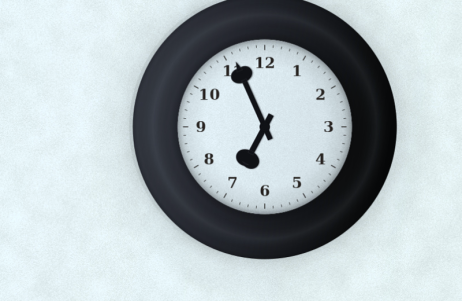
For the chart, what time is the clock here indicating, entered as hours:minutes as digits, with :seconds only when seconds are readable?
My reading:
6:56
